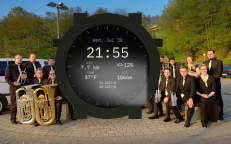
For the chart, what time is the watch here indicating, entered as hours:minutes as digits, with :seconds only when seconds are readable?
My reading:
21:55
